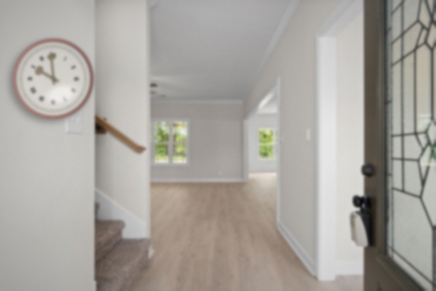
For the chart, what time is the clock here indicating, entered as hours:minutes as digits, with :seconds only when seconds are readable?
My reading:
9:59
